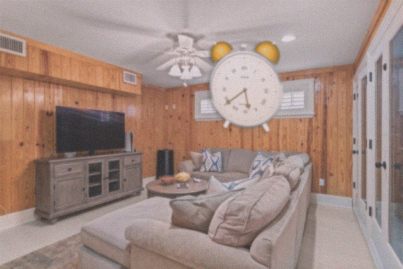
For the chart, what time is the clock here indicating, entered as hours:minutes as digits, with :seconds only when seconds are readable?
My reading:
5:39
